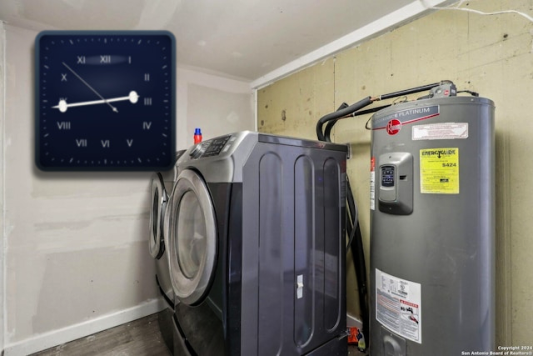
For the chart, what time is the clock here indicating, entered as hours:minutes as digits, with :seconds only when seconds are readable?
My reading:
2:43:52
